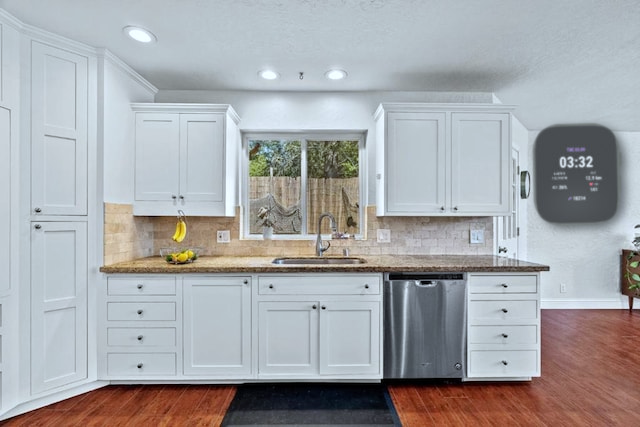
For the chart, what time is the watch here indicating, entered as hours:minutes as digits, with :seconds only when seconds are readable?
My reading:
3:32
